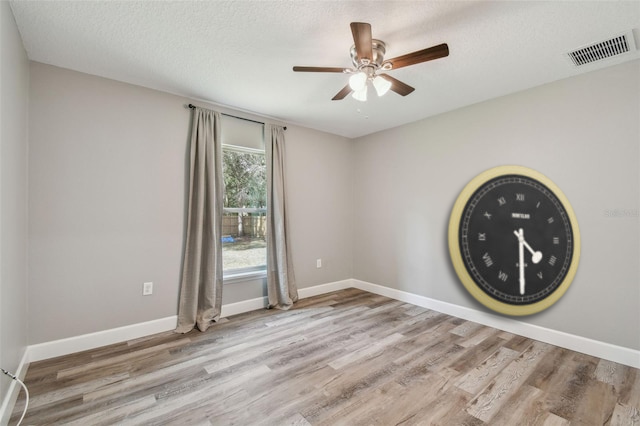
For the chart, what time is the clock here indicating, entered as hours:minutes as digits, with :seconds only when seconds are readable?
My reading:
4:30
